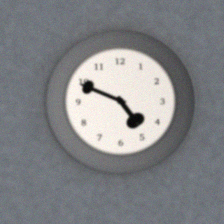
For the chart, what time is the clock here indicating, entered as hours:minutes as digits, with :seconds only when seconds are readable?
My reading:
4:49
